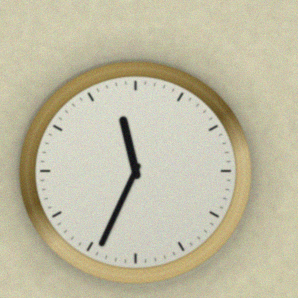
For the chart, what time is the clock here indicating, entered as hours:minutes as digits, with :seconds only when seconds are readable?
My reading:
11:34
